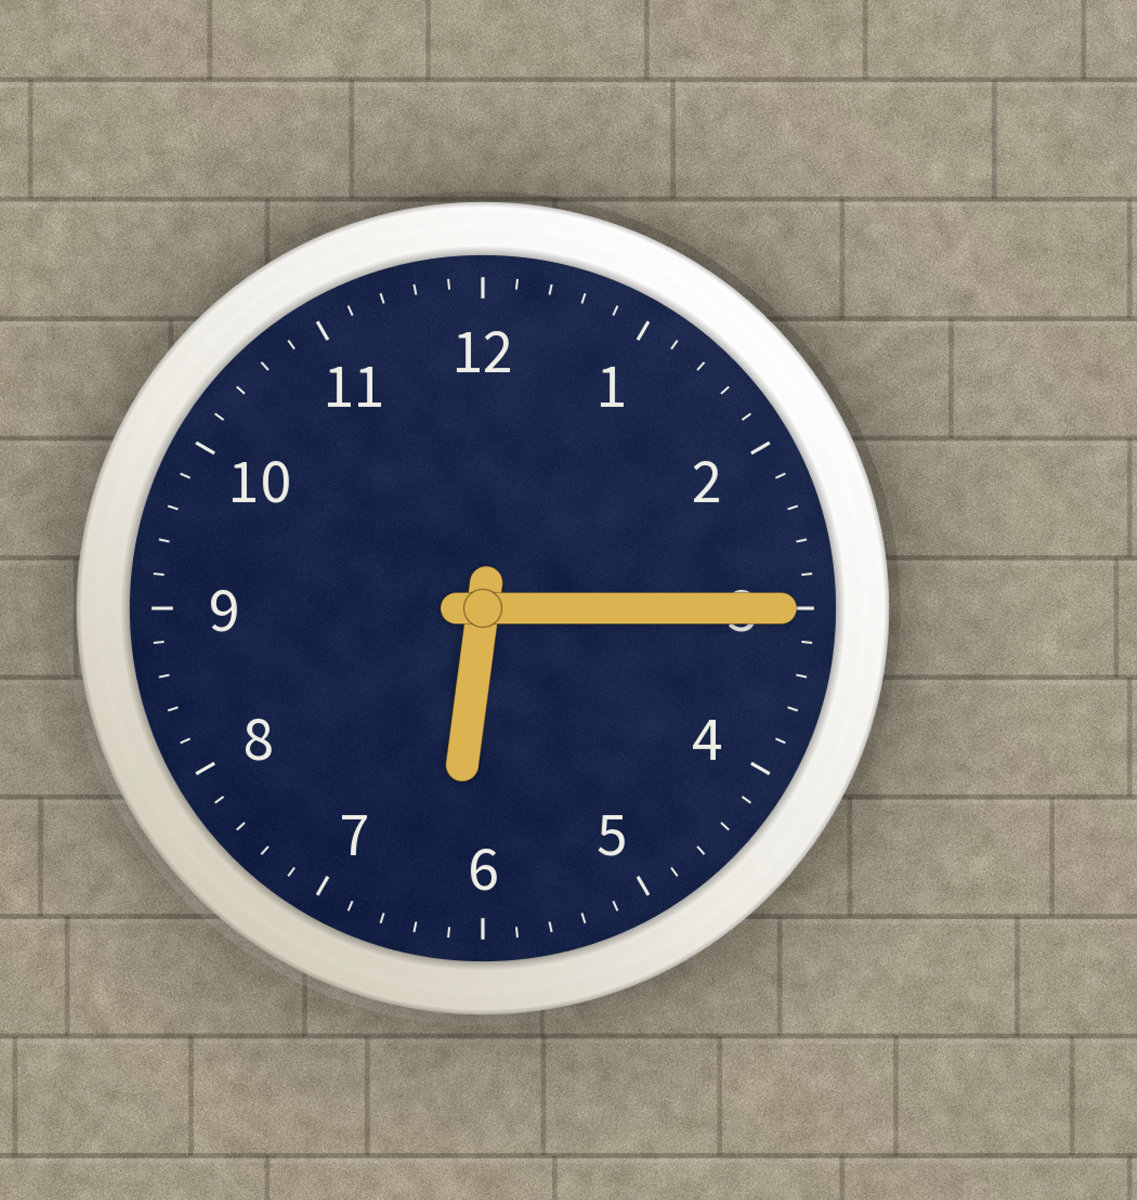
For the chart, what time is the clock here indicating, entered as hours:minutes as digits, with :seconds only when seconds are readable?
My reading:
6:15
